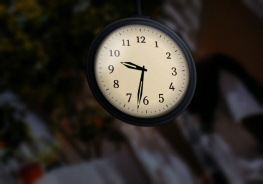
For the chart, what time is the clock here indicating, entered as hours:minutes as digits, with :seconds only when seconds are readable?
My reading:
9:32
